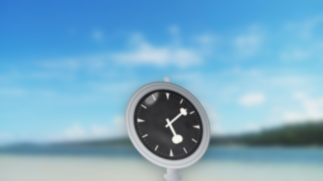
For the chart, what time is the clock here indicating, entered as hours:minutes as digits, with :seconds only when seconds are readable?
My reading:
5:08
